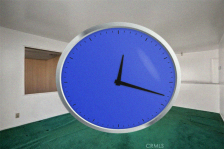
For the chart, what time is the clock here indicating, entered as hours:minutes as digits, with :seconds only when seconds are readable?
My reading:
12:18
